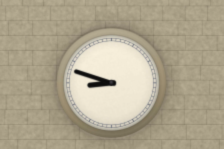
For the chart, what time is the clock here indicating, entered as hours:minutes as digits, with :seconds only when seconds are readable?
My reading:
8:48
